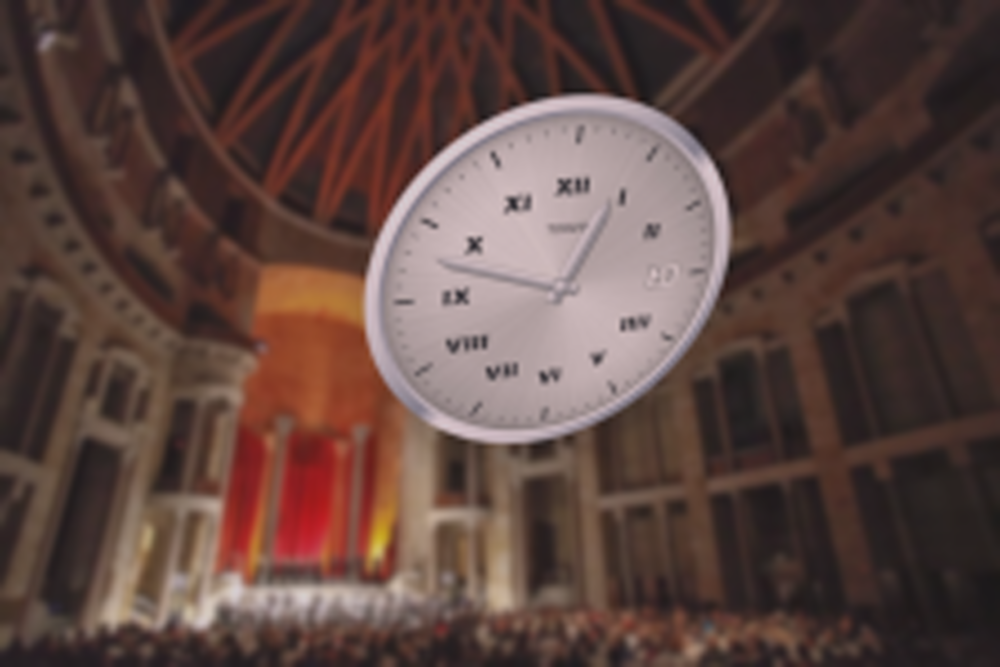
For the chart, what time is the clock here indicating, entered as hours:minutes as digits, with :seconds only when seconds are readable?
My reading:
12:48
